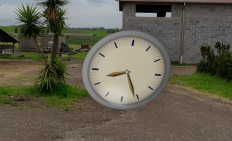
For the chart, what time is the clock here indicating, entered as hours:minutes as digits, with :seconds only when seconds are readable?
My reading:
8:26
